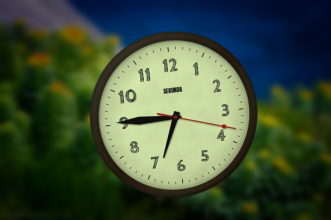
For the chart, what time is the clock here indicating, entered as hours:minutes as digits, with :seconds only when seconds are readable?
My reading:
6:45:18
